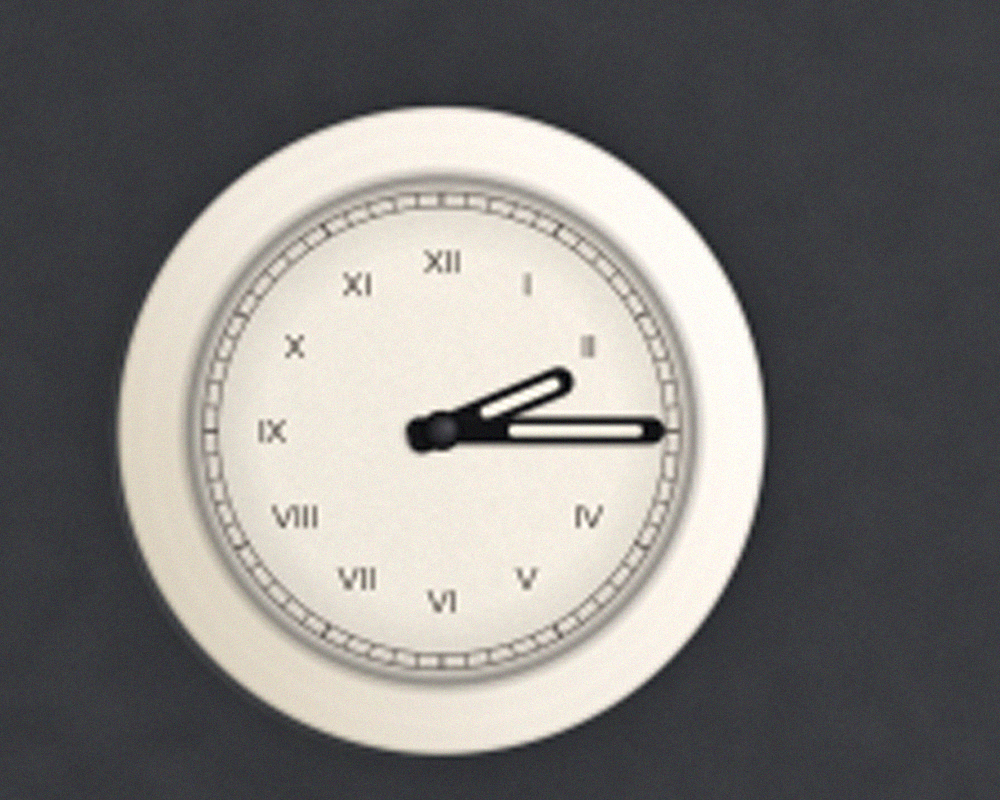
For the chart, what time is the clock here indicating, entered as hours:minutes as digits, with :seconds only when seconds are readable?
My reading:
2:15
